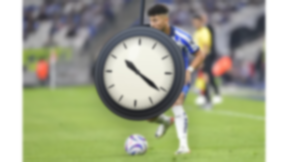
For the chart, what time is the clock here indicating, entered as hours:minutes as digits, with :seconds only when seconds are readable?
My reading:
10:21
